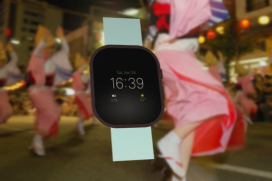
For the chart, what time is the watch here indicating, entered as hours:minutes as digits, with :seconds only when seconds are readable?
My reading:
16:39
